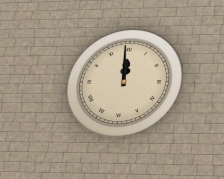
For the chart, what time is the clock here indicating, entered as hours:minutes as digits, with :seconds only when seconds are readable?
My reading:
11:59
